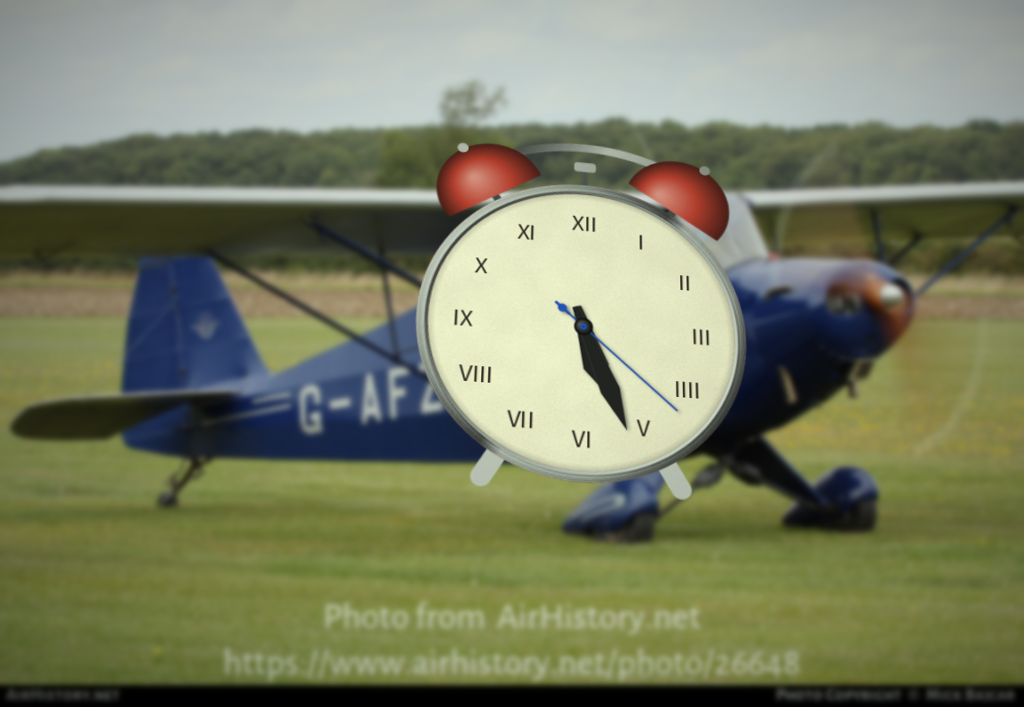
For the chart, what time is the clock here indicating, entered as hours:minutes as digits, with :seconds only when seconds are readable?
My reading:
5:26:22
